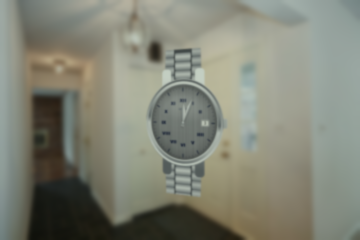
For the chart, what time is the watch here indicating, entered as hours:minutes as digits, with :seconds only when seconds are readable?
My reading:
12:04
